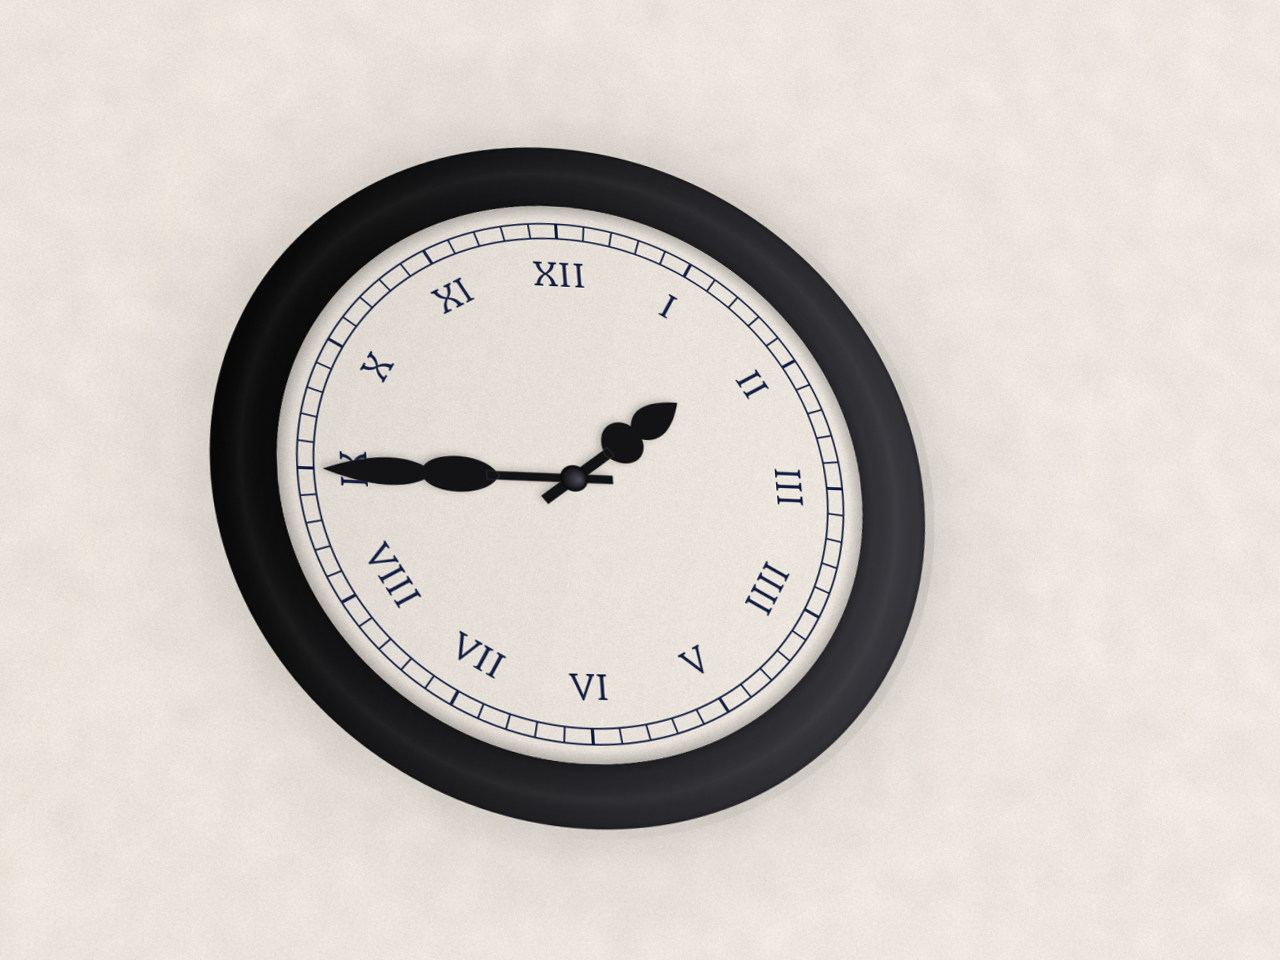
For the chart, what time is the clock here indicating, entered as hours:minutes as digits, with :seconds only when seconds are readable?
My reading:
1:45
